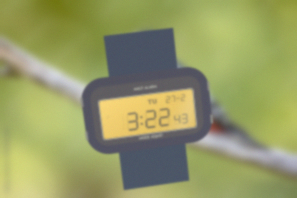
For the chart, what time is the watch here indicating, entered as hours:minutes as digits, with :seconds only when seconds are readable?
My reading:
3:22
